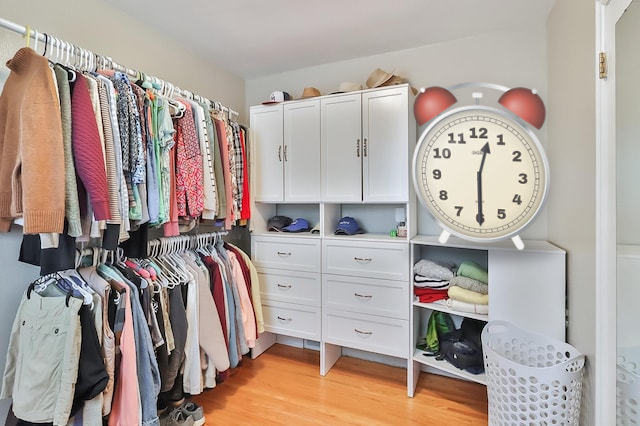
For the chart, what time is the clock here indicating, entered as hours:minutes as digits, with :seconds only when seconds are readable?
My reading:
12:30
